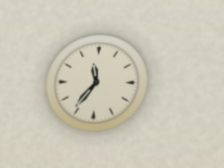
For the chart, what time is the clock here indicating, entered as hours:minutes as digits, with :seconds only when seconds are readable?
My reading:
11:36
